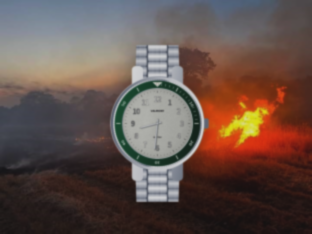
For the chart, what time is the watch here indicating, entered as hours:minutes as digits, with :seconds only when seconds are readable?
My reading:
8:31
